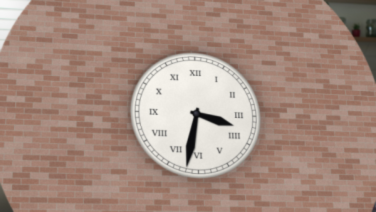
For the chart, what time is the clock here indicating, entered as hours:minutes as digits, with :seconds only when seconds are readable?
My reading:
3:32
